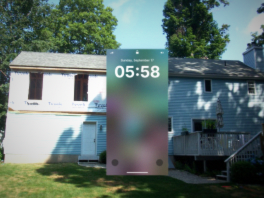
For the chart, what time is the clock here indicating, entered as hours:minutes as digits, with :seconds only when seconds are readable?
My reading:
5:58
